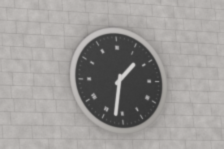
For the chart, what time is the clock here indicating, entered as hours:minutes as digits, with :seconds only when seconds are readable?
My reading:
1:32
